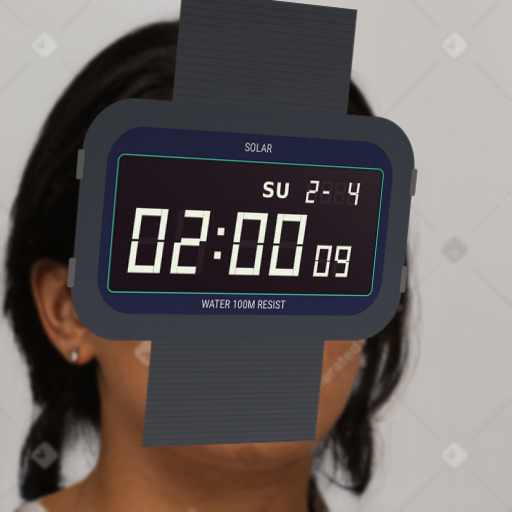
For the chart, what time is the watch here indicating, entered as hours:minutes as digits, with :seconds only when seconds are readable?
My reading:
2:00:09
